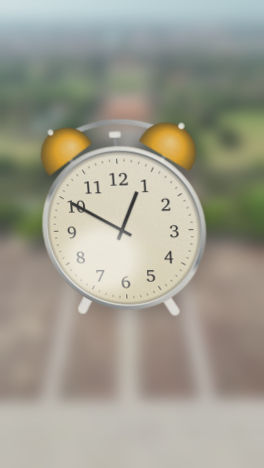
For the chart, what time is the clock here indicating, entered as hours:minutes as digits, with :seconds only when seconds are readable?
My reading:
12:50
